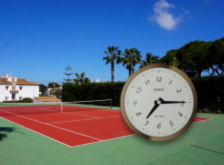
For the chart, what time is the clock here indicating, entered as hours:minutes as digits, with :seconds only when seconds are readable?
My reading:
7:15
